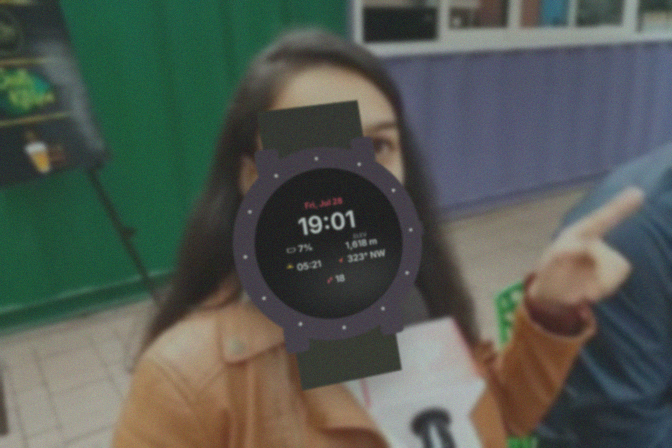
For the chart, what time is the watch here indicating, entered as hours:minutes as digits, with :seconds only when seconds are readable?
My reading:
19:01
